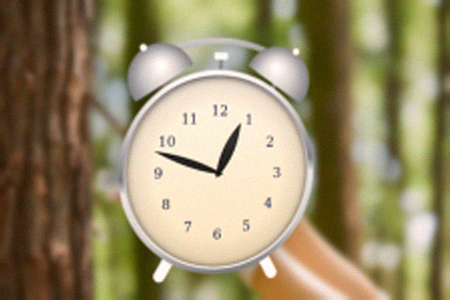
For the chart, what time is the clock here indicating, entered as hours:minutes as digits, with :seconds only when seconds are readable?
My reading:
12:48
